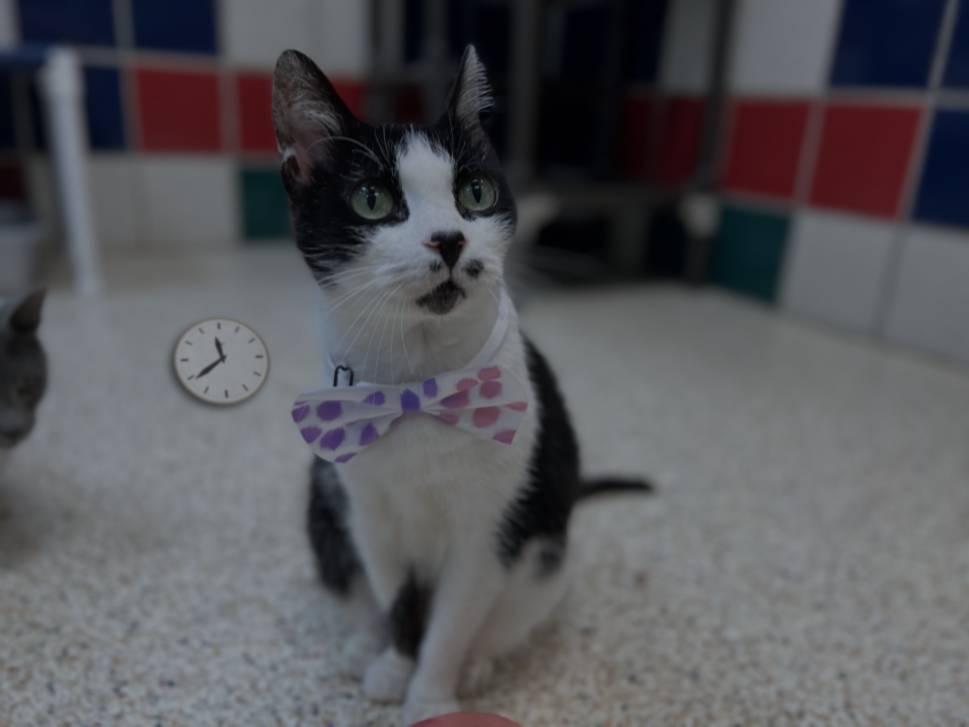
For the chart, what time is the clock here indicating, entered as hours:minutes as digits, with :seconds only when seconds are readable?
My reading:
11:39
